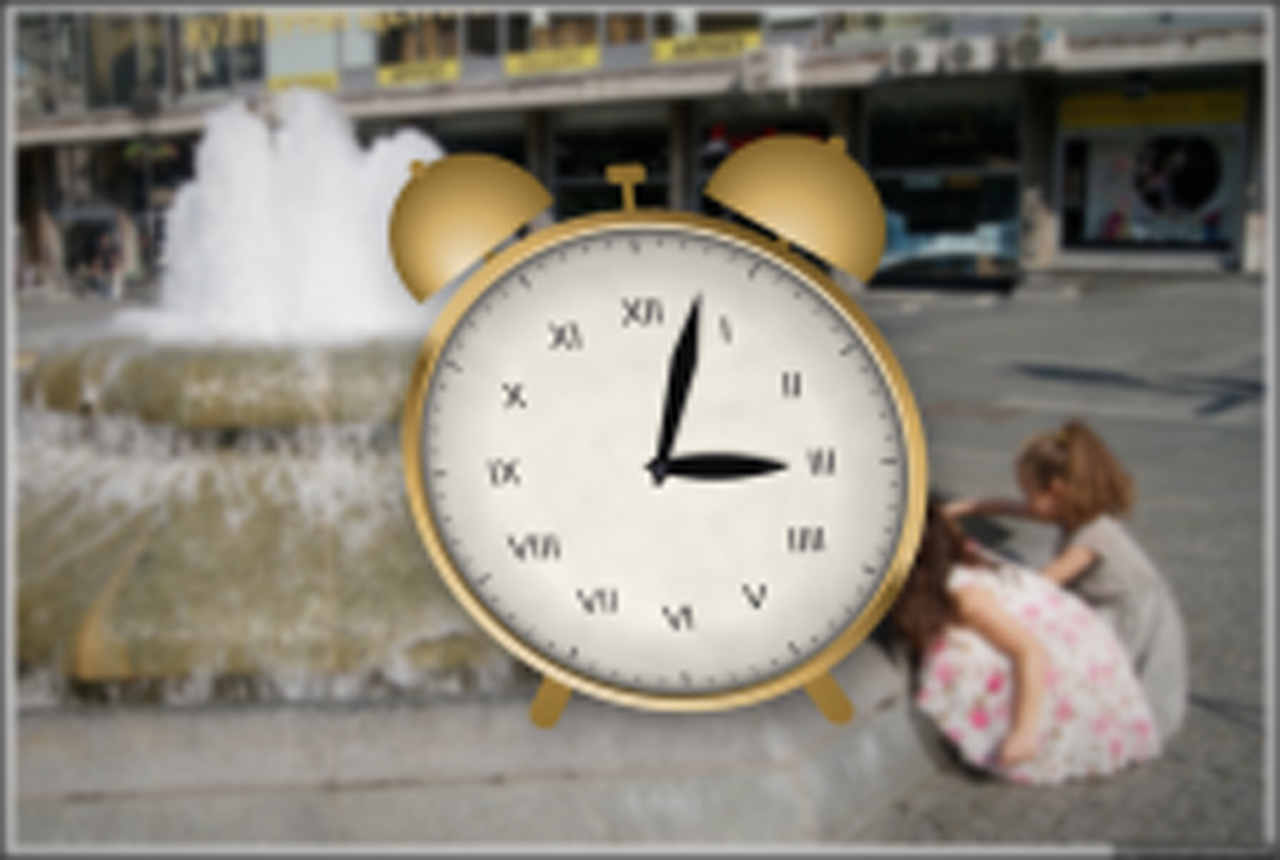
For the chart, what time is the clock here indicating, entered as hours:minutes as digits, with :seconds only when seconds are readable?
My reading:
3:03
